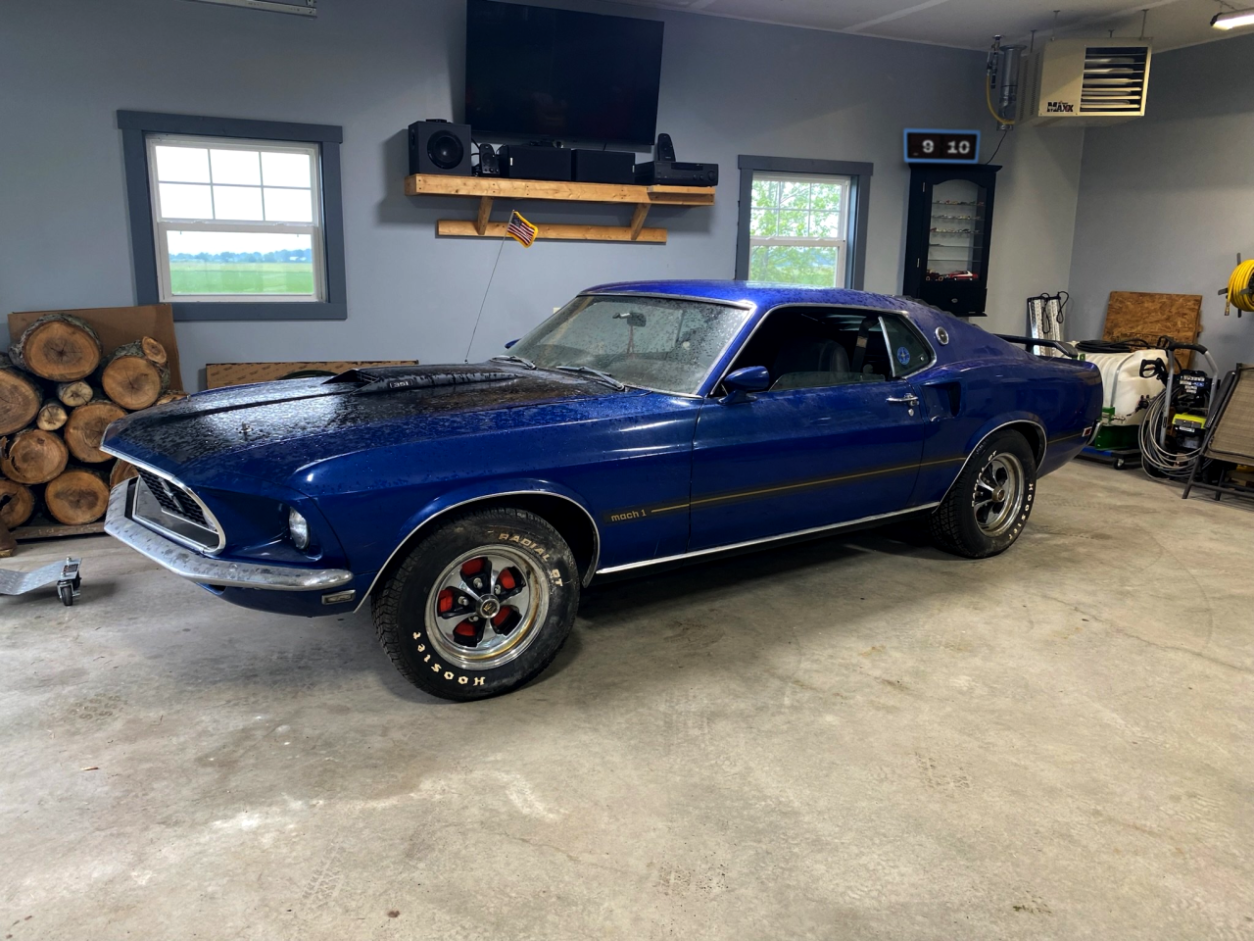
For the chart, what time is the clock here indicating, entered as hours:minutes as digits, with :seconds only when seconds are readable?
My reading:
9:10
